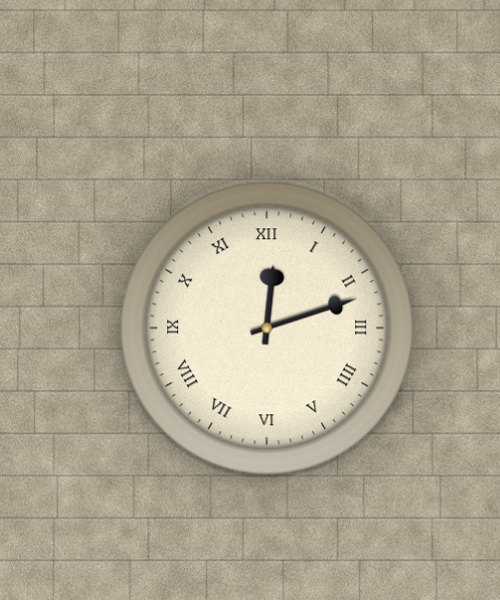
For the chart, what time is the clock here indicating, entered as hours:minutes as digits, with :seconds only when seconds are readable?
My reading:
12:12
